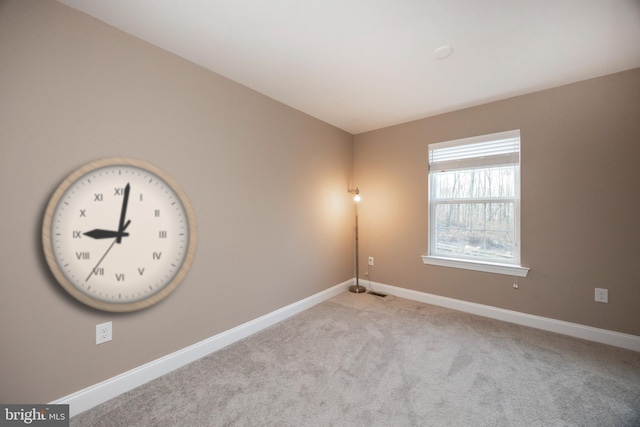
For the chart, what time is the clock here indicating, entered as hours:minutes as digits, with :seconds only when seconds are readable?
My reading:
9:01:36
